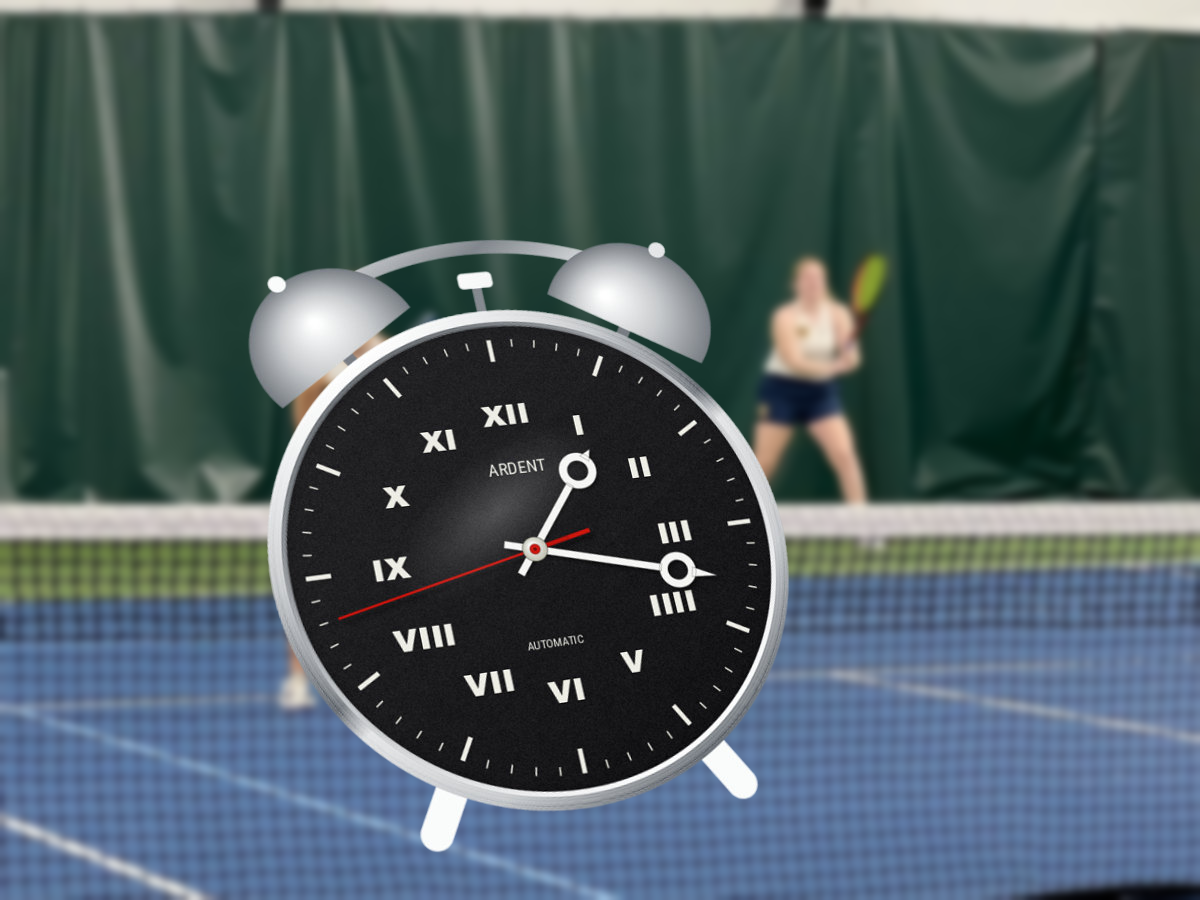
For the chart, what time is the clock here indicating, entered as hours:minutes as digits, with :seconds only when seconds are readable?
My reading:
1:17:43
